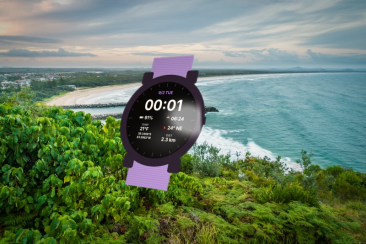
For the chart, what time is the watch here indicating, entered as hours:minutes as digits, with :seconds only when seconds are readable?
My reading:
0:01
